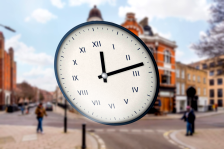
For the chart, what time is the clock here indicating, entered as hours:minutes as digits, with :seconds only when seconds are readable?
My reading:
12:13
